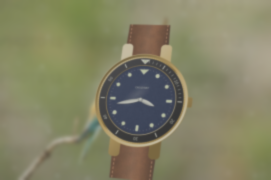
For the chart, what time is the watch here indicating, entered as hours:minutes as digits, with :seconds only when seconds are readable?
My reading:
3:43
